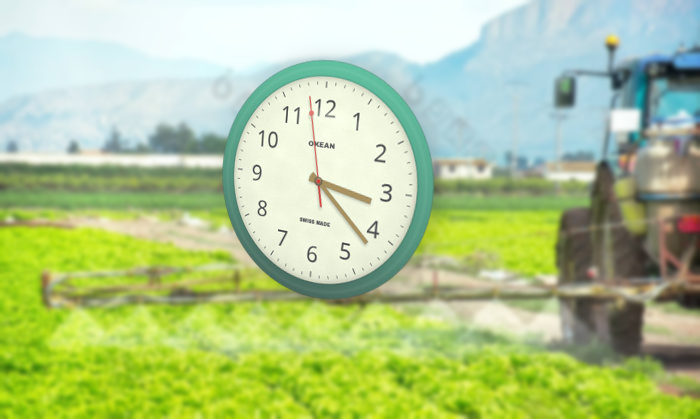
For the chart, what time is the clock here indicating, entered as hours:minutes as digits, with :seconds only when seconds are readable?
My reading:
3:21:58
